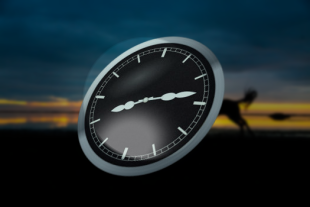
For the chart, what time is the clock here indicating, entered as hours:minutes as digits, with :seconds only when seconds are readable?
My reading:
8:13
